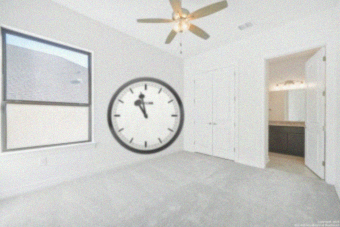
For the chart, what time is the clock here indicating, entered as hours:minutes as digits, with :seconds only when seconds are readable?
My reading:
10:58
